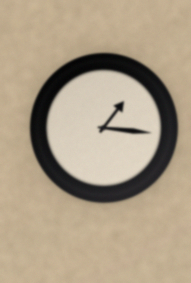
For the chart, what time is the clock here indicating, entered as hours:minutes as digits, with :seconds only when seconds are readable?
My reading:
1:16
